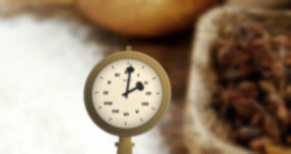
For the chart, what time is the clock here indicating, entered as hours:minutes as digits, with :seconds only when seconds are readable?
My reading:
2:01
